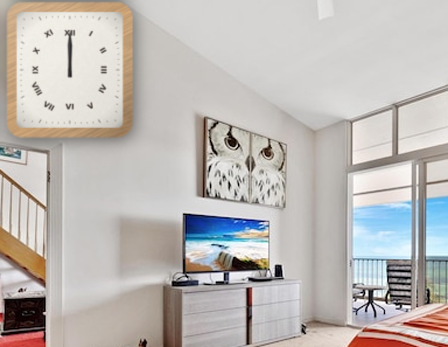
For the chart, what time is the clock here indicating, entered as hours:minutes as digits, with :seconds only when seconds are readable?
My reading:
12:00
